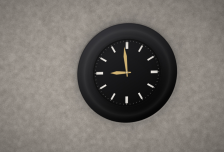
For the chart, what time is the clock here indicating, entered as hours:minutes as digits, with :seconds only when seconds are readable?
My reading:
8:59
